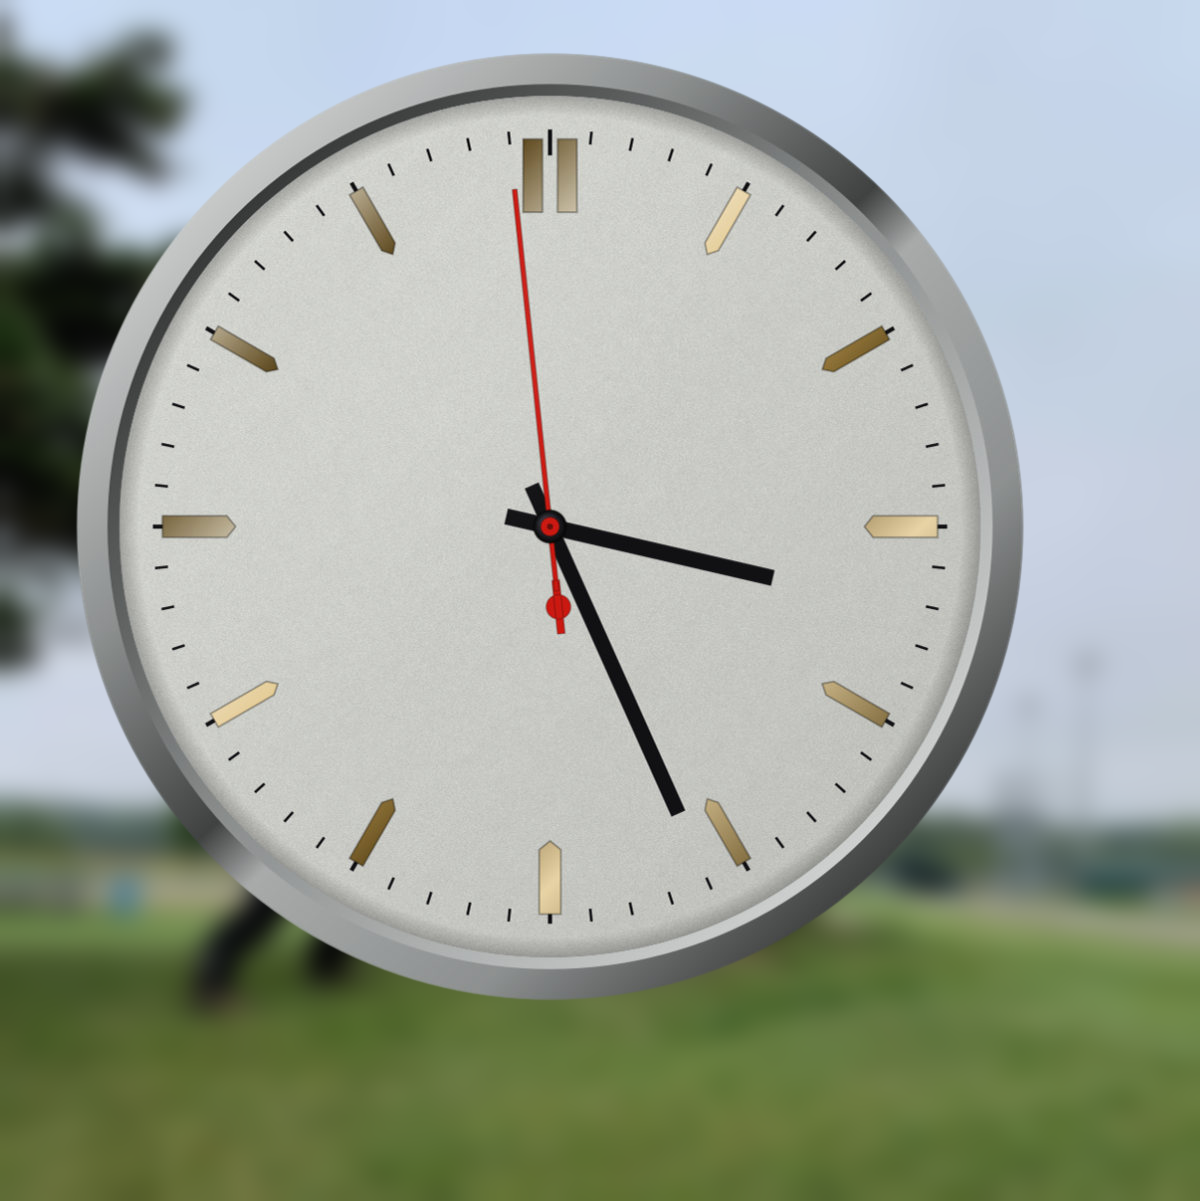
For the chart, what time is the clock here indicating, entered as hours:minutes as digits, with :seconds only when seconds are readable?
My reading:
3:25:59
